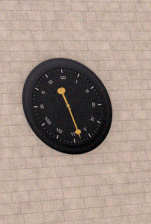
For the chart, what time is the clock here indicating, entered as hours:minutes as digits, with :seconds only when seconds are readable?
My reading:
11:28
